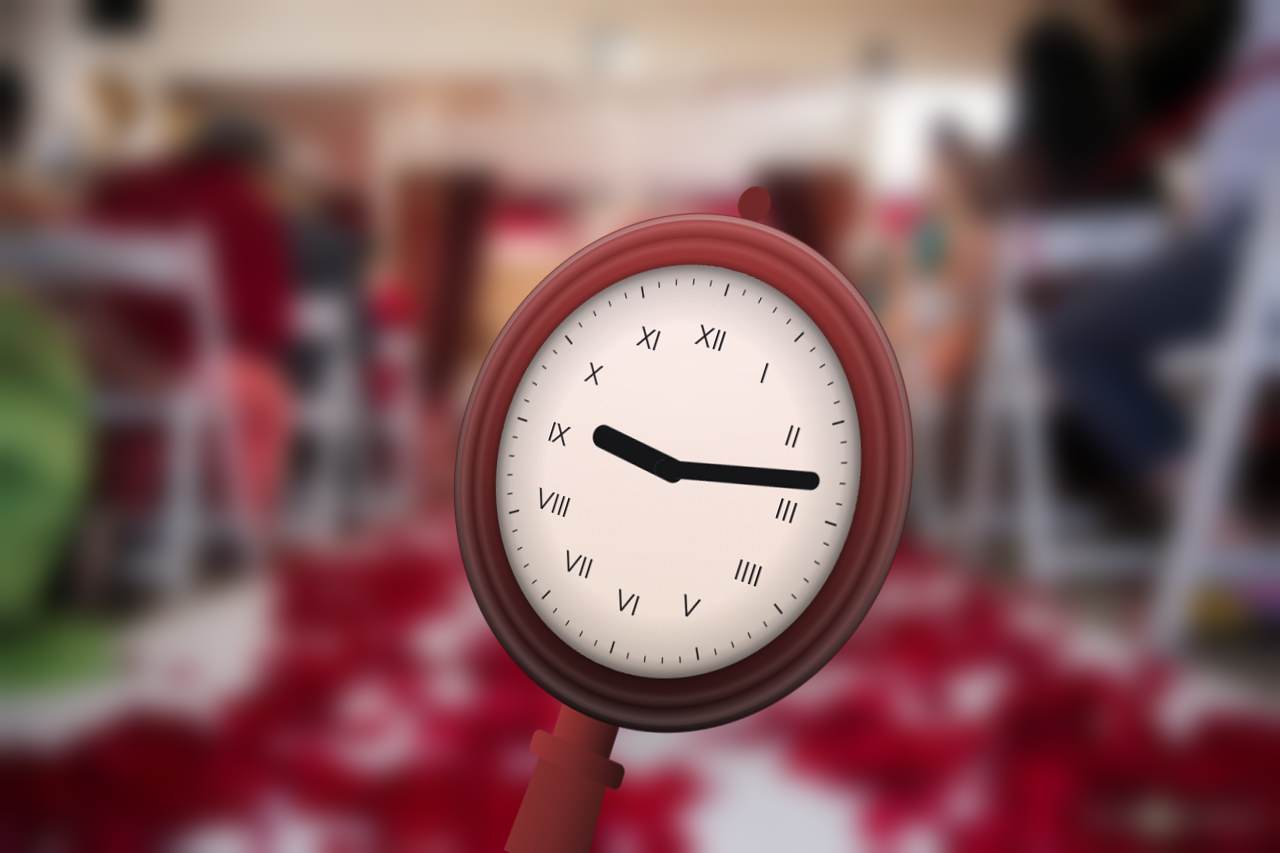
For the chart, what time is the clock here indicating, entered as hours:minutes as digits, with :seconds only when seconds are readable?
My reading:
9:13
